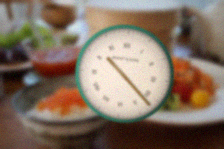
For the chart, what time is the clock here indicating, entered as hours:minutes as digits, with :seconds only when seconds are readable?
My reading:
10:22
